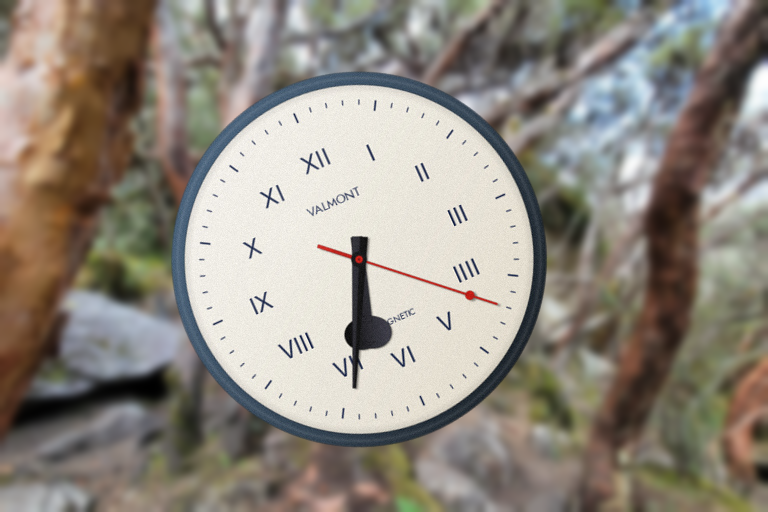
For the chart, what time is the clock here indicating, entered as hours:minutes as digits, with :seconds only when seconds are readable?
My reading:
6:34:22
